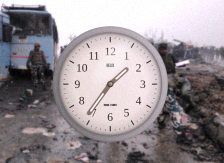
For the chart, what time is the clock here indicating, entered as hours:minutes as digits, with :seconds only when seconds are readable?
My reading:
1:36
